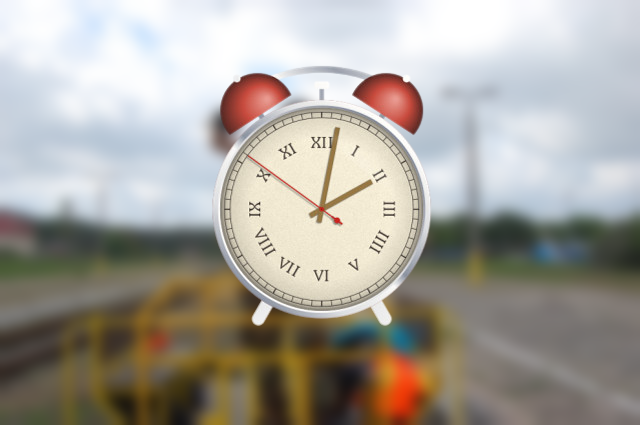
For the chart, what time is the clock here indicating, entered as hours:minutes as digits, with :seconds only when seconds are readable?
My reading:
2:01:51
